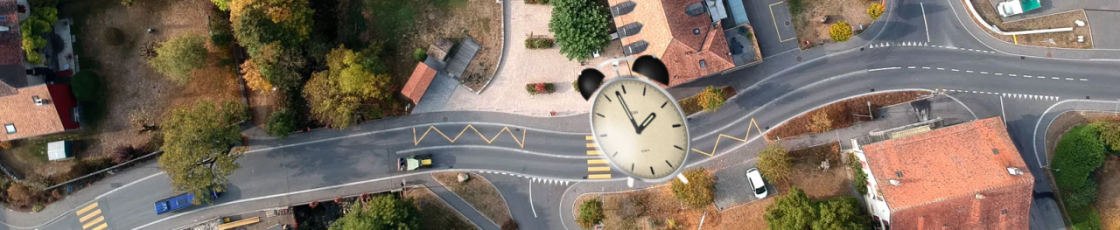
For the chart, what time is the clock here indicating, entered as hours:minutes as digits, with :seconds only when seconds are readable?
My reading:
1:58
